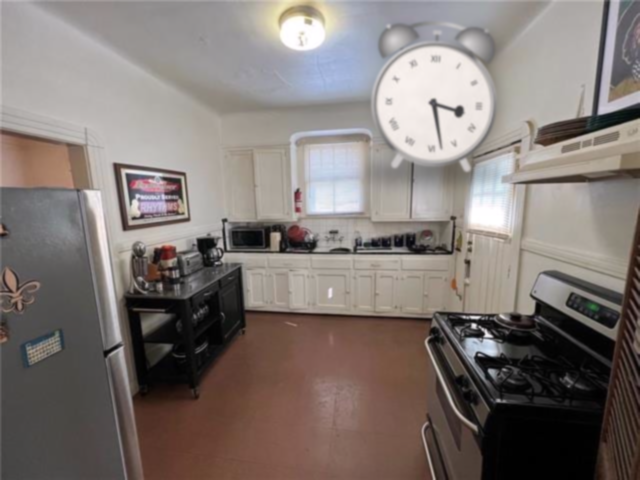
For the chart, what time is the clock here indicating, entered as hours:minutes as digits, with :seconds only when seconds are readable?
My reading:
3:28
